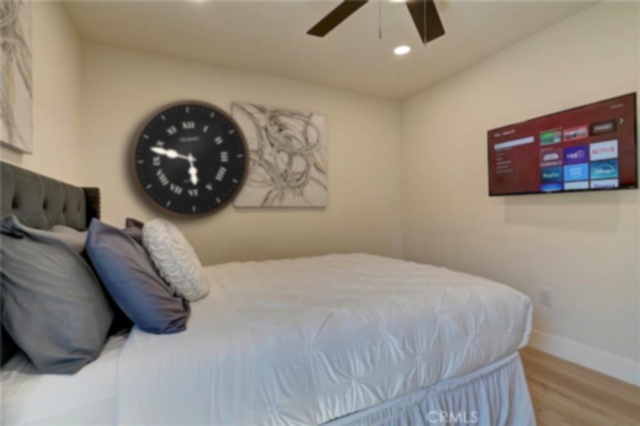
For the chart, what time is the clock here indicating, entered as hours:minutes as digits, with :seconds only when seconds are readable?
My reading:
5:48
